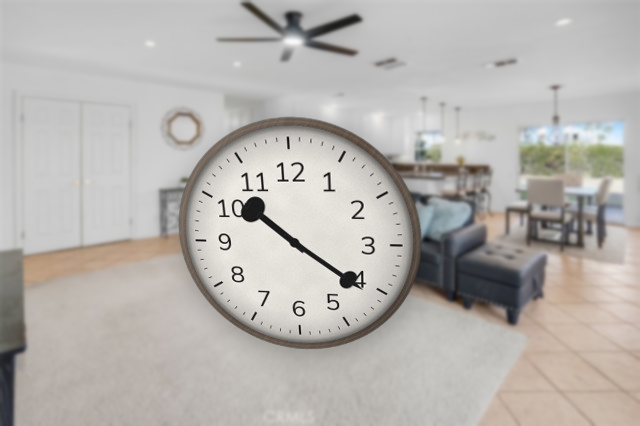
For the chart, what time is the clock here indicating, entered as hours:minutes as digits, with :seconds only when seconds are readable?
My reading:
10:21
